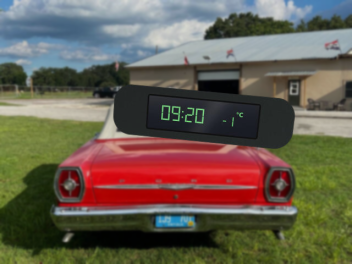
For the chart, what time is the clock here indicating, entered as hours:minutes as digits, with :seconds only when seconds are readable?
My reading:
9:20
